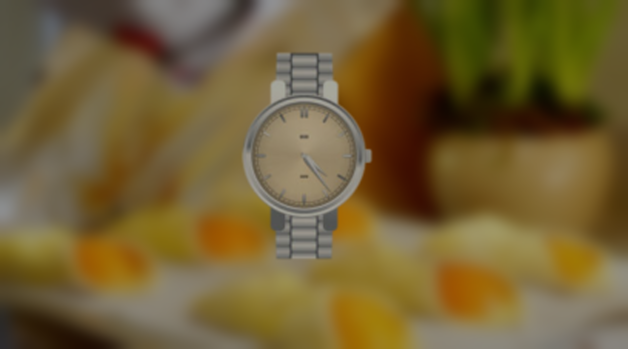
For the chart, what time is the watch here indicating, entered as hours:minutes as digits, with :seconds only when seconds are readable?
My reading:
4:24
